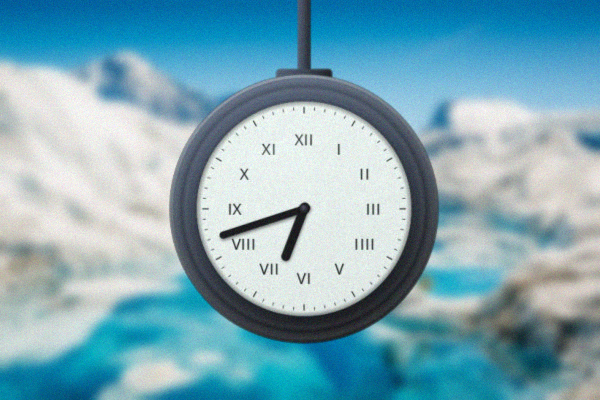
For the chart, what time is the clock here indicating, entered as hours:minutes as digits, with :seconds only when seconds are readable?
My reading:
6:42
